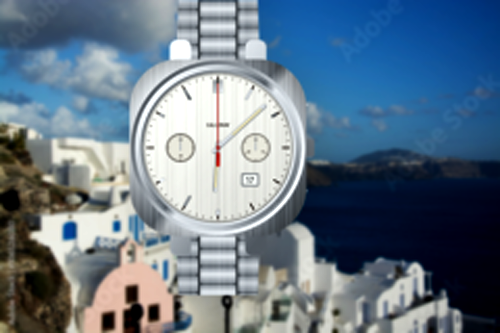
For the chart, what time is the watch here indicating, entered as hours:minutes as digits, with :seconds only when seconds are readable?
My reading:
6:08
